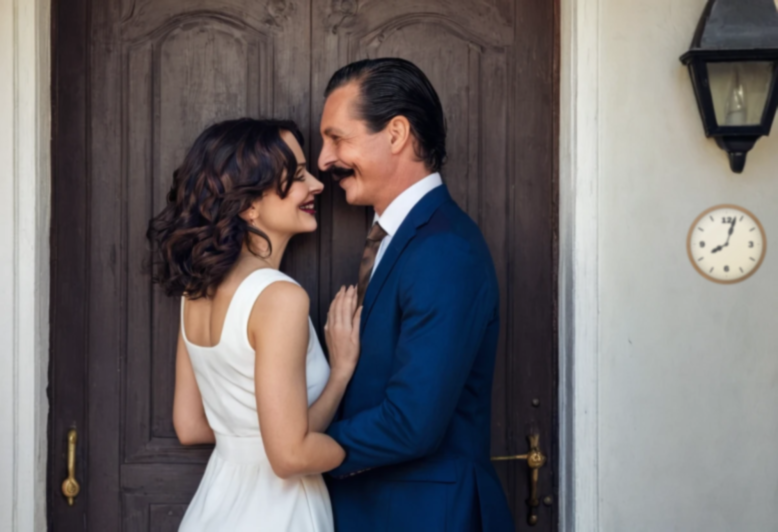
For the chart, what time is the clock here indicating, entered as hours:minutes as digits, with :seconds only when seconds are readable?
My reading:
8:03
